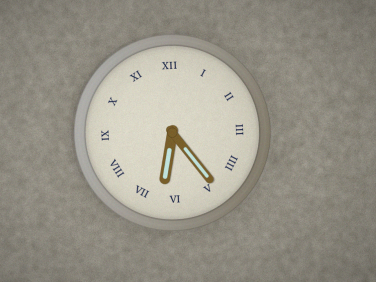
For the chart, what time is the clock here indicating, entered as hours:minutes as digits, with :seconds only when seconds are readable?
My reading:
6:24
